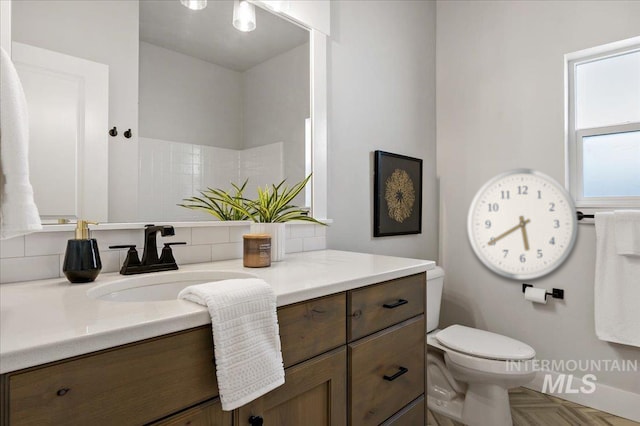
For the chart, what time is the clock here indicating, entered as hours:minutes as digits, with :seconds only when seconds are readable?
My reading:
5:40
